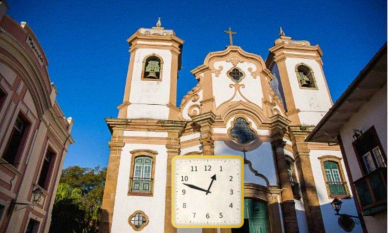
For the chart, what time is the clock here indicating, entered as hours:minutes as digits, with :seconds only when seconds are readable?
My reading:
12:48
